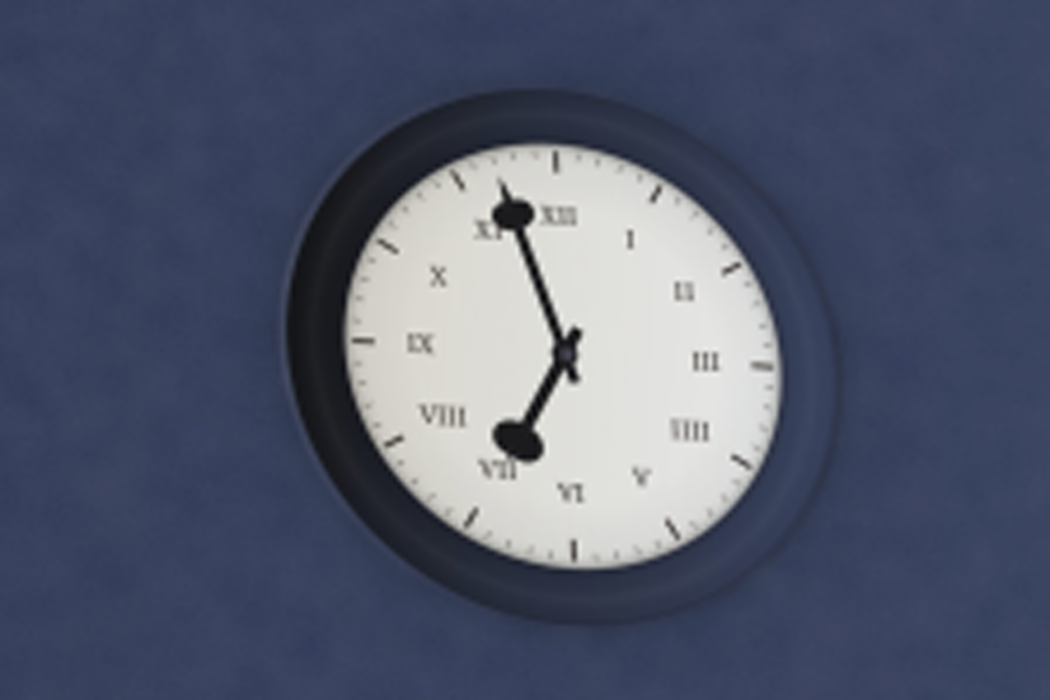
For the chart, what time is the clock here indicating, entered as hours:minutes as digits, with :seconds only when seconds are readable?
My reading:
6:57
